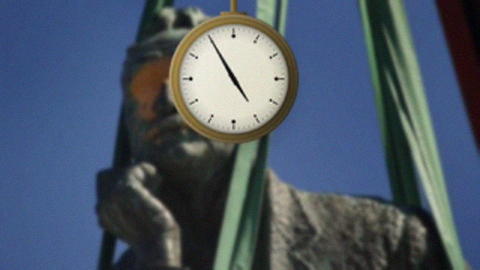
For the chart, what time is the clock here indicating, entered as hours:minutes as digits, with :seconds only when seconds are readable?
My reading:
4:55
